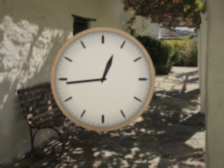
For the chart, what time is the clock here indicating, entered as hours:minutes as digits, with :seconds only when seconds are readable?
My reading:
12:44
